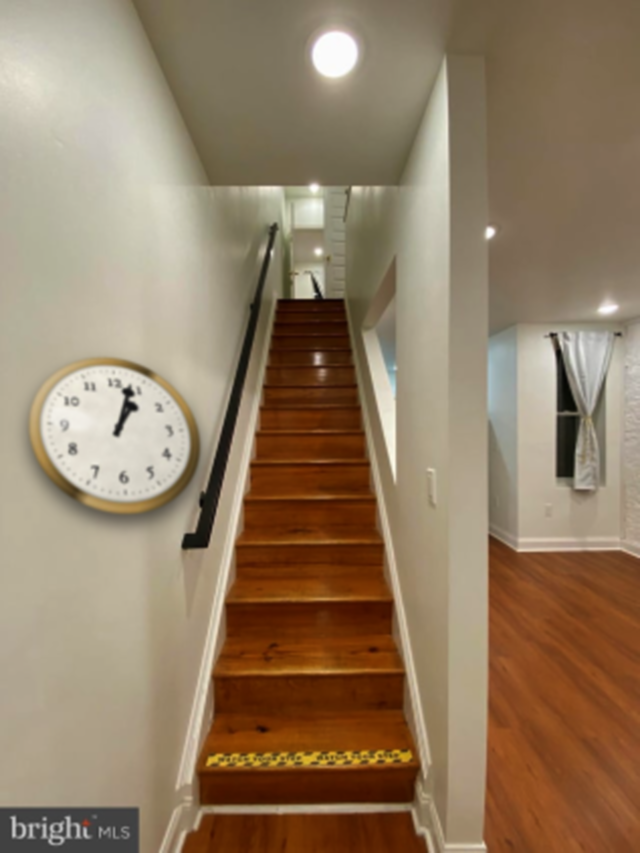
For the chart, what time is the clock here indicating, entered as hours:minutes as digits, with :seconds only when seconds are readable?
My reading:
1:03
